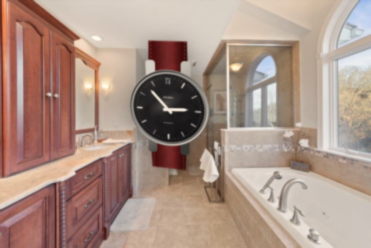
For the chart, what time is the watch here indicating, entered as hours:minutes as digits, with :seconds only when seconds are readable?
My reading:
2:53
